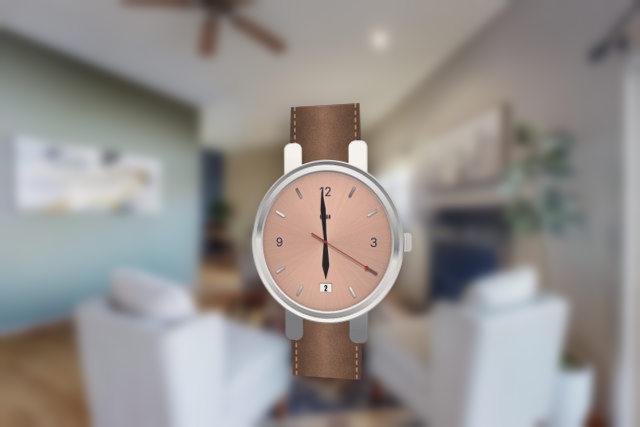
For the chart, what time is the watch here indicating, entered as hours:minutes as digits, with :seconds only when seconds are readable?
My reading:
5:59:20
